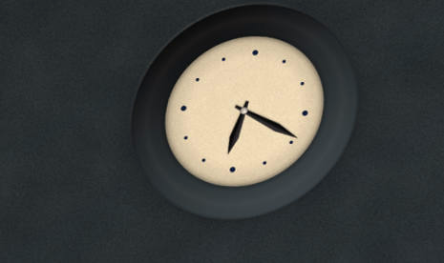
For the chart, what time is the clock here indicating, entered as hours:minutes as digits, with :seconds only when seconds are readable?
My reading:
6:19
